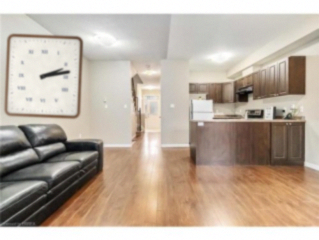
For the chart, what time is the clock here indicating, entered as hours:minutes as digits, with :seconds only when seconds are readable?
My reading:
2:13
